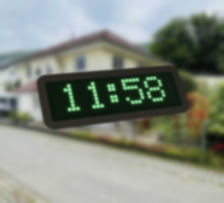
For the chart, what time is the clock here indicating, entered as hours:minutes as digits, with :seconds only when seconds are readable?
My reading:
11:58
